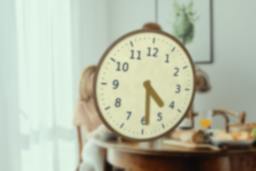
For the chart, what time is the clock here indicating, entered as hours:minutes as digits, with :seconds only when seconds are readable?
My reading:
4:29
